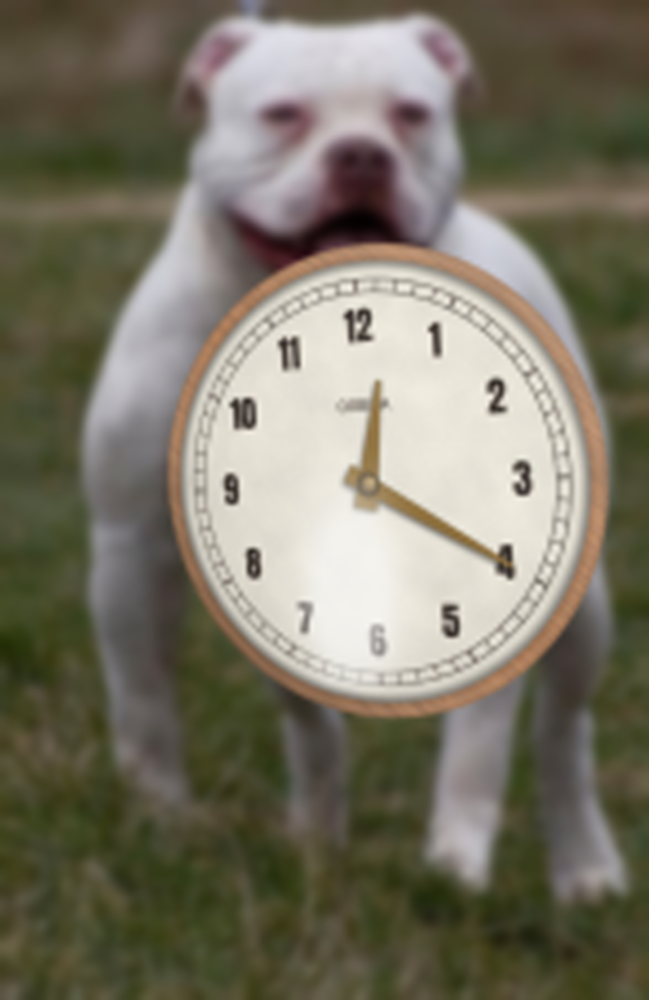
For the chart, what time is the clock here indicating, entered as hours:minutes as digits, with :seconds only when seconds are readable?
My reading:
12:20
